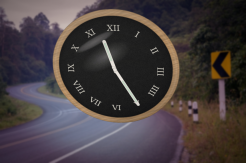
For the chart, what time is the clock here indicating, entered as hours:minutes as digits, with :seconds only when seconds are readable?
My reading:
11:25
